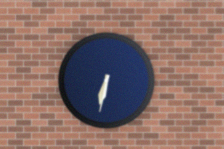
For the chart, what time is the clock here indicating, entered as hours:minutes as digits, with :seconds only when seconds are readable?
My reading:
6:32
